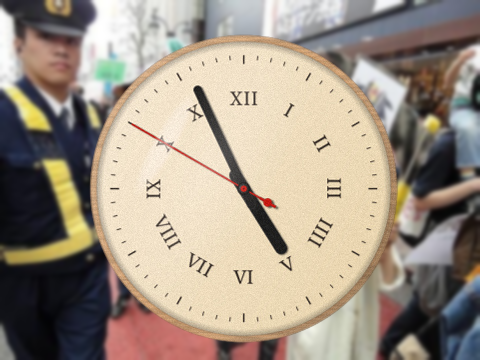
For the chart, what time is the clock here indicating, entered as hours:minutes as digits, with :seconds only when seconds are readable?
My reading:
4:55:50
